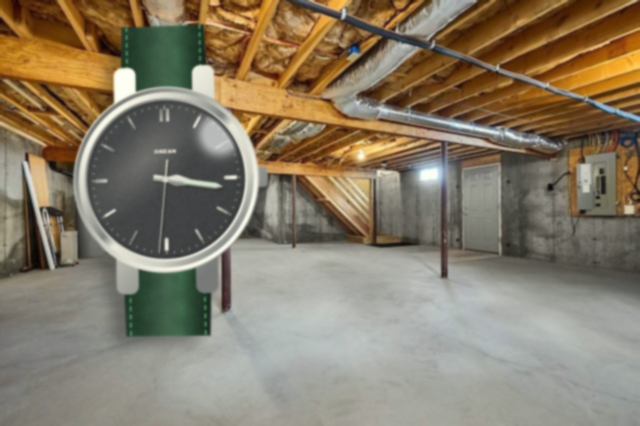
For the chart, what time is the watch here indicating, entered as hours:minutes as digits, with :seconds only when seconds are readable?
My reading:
3:16:31
